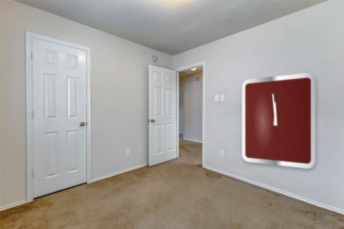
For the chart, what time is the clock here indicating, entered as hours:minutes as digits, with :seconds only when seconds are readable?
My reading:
11:59
